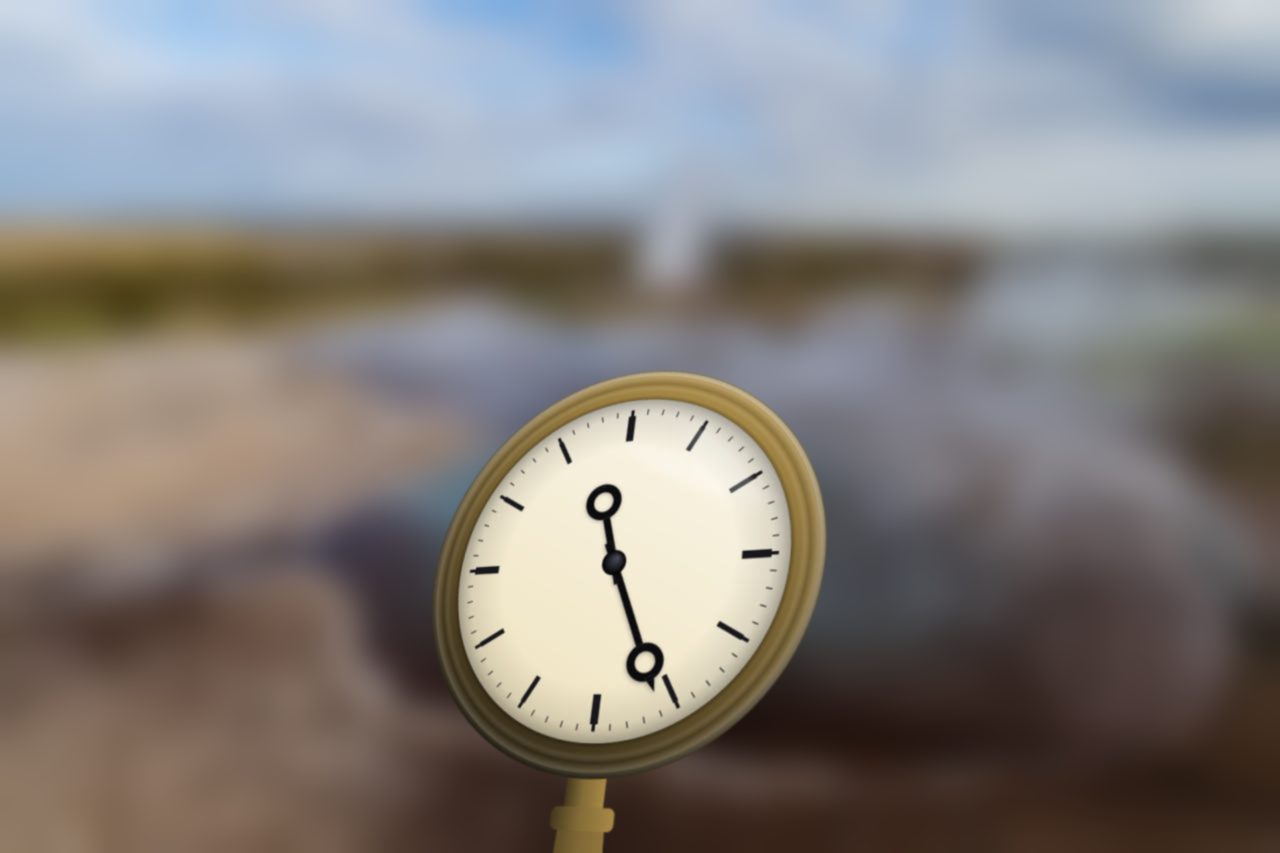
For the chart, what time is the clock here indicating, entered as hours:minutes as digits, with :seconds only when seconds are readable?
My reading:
11:26
